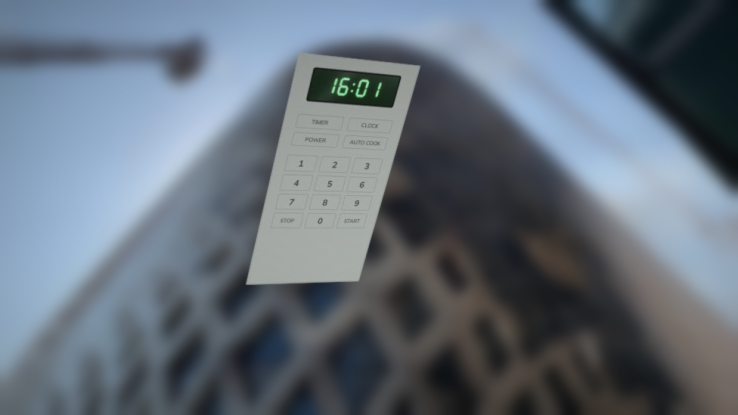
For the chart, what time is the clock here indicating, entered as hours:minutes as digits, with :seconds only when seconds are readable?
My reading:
16:01
